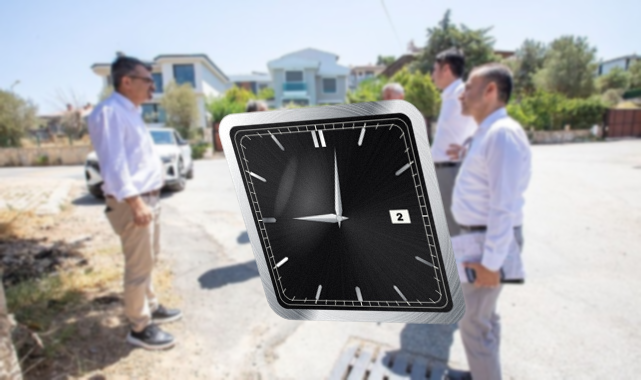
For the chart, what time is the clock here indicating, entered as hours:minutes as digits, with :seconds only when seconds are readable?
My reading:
9:02
